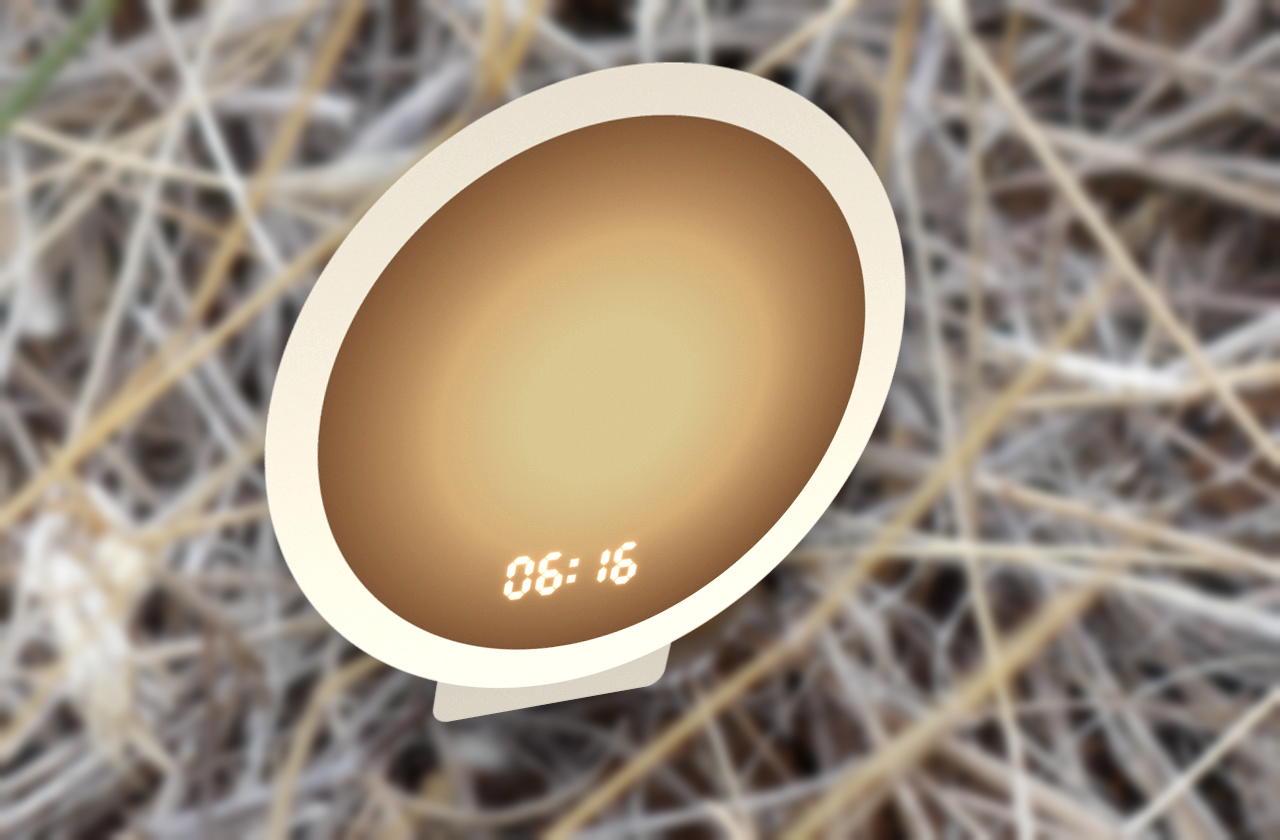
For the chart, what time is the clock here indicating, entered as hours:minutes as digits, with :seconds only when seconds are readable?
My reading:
6:16
